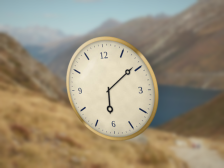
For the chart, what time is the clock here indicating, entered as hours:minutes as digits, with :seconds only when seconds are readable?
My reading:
6:09
